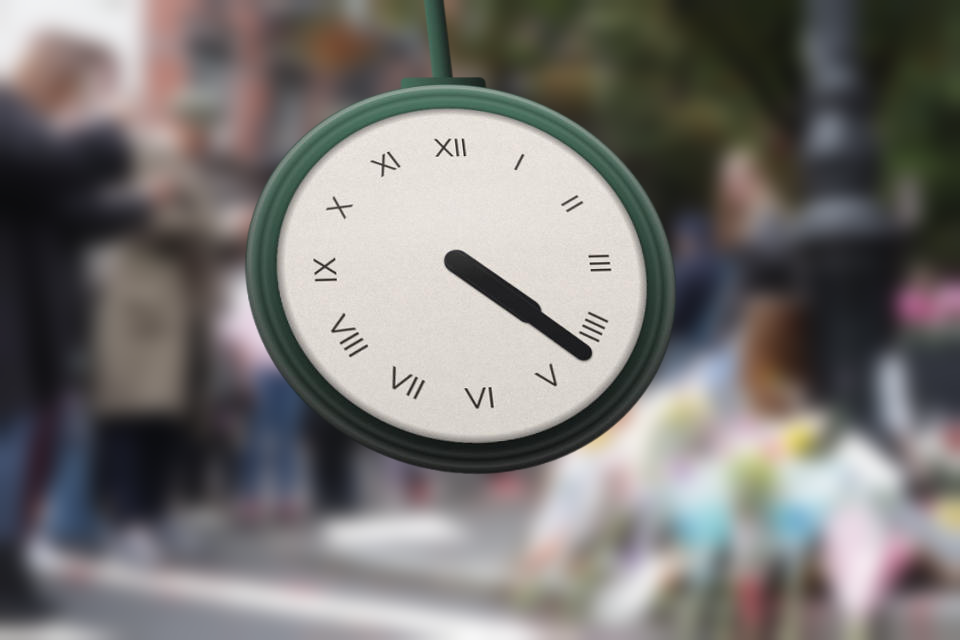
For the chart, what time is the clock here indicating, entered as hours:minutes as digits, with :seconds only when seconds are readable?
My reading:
4:22
